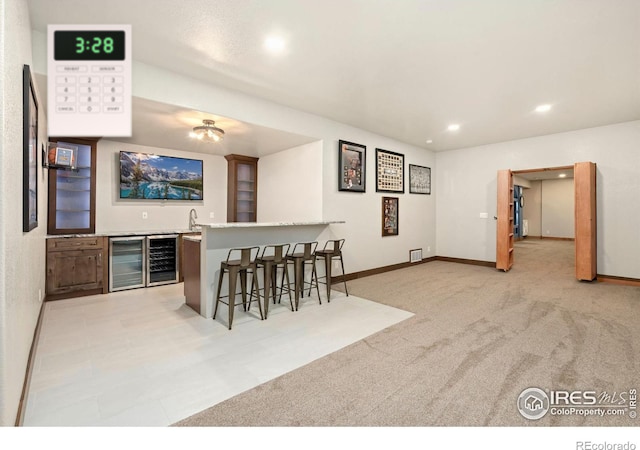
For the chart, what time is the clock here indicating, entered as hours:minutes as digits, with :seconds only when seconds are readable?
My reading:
3:28
